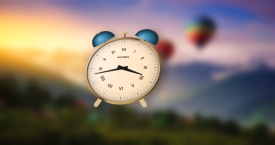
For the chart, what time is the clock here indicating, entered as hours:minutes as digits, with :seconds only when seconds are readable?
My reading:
3:43
